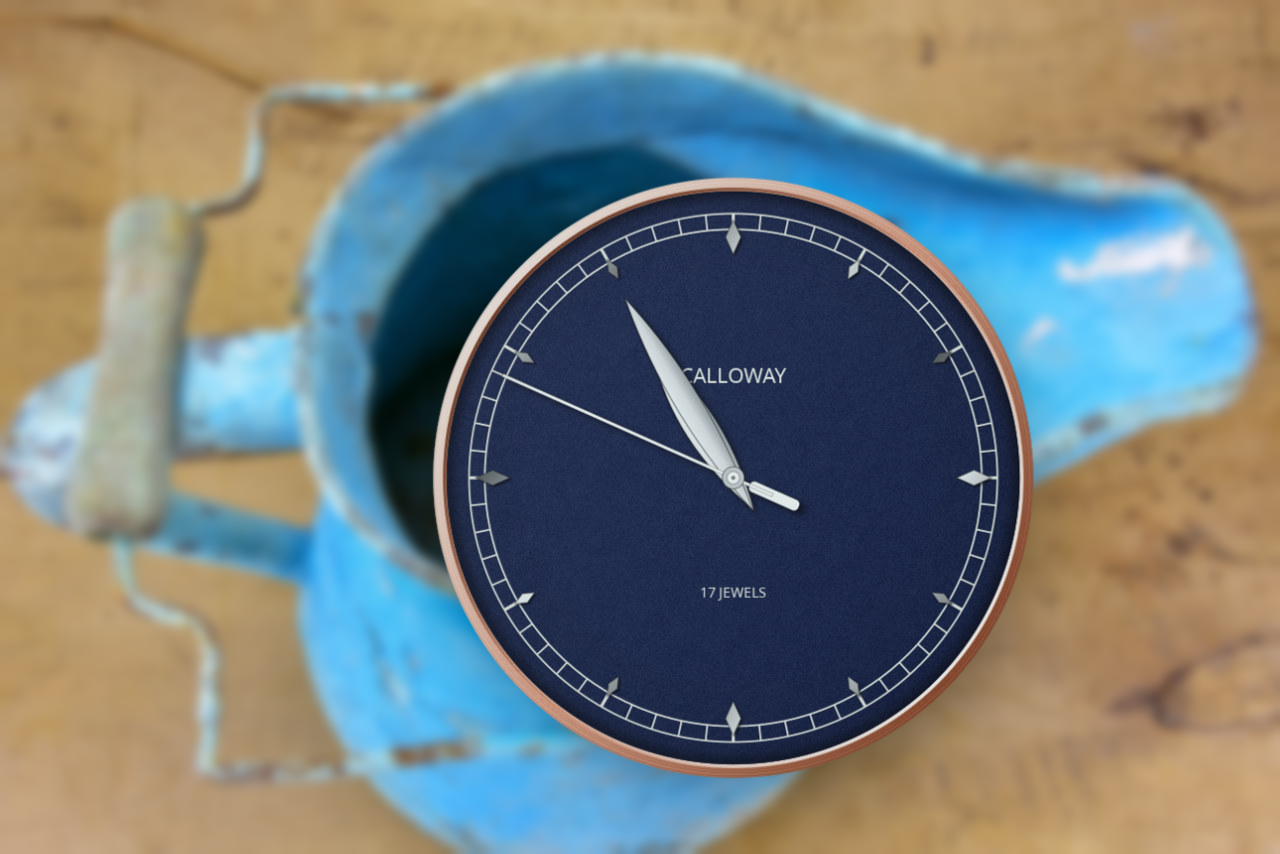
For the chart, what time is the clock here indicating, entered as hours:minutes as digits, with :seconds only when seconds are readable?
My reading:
10:54:49
